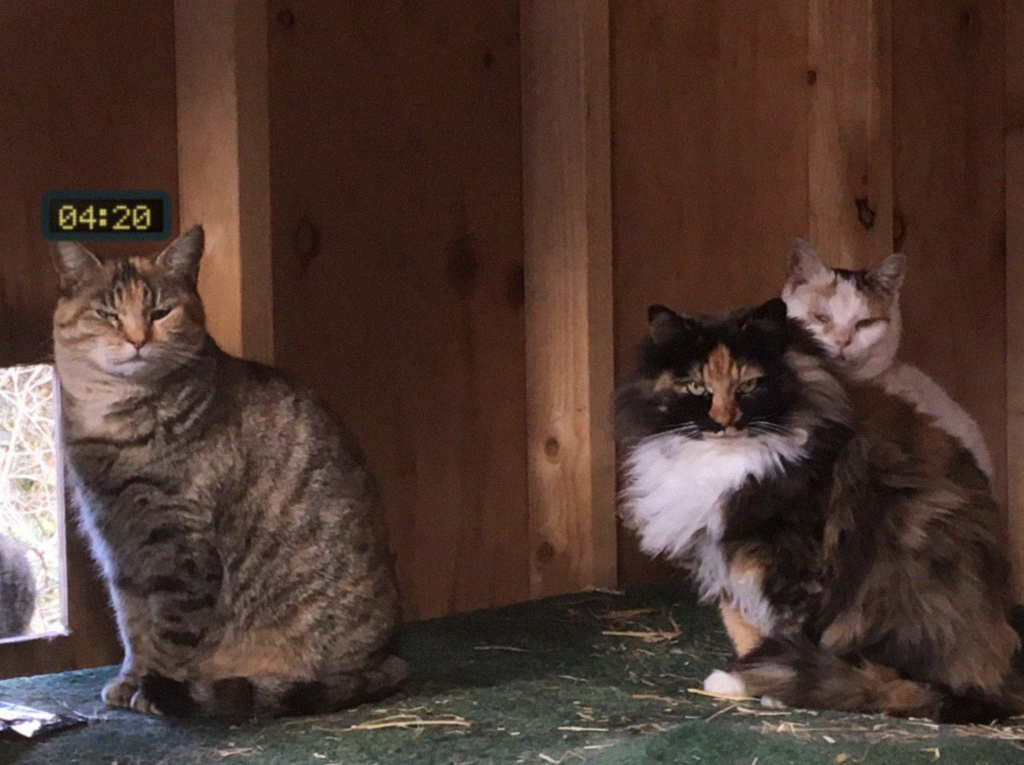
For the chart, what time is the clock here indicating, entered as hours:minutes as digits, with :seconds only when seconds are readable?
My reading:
4:20
